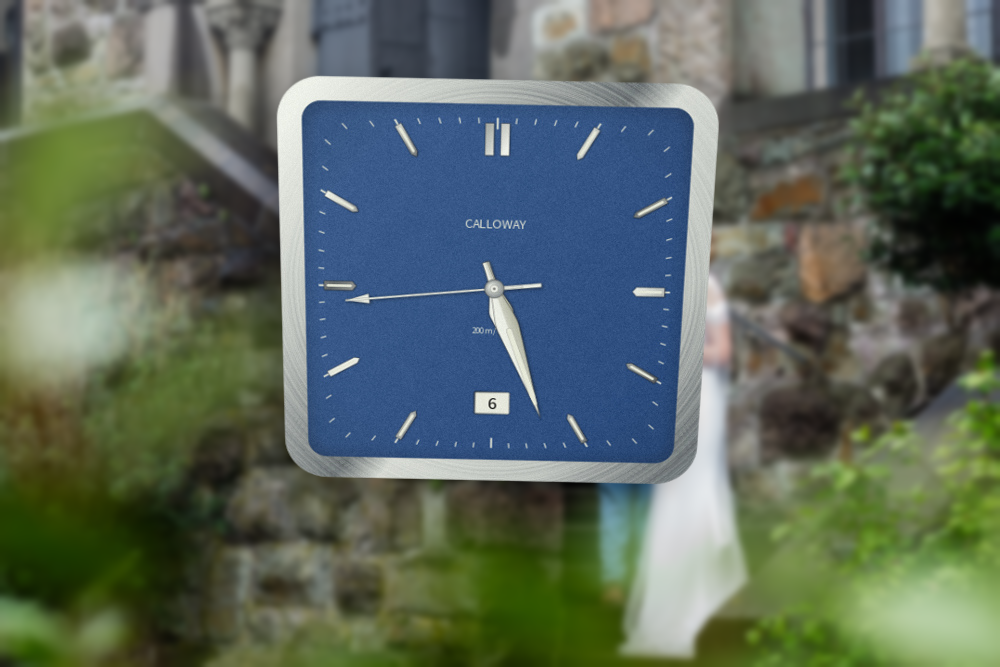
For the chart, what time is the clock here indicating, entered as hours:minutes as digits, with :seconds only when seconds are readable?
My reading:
5:26:44
